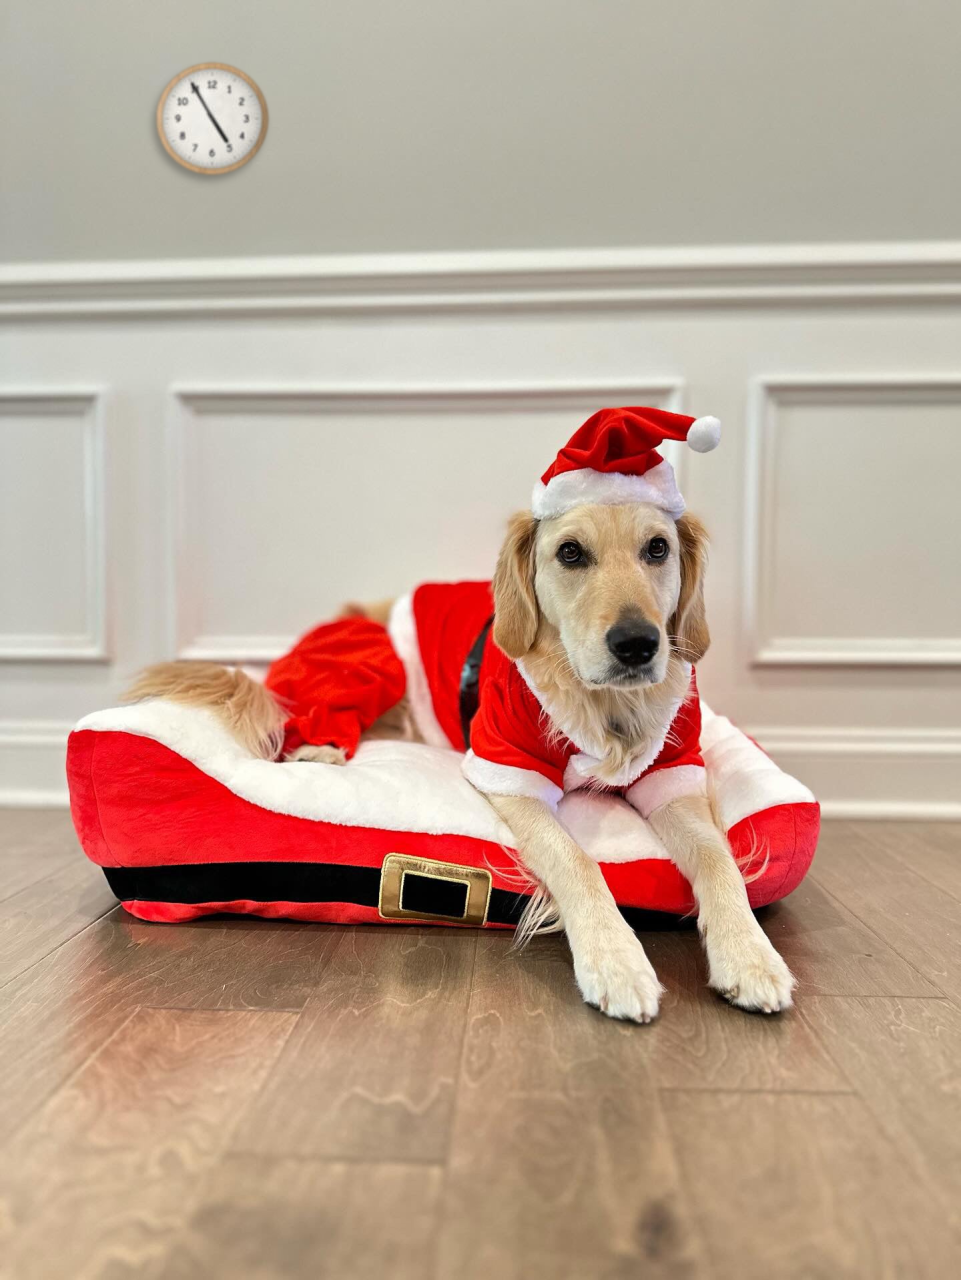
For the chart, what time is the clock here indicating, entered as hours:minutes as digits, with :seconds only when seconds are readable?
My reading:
4:55
